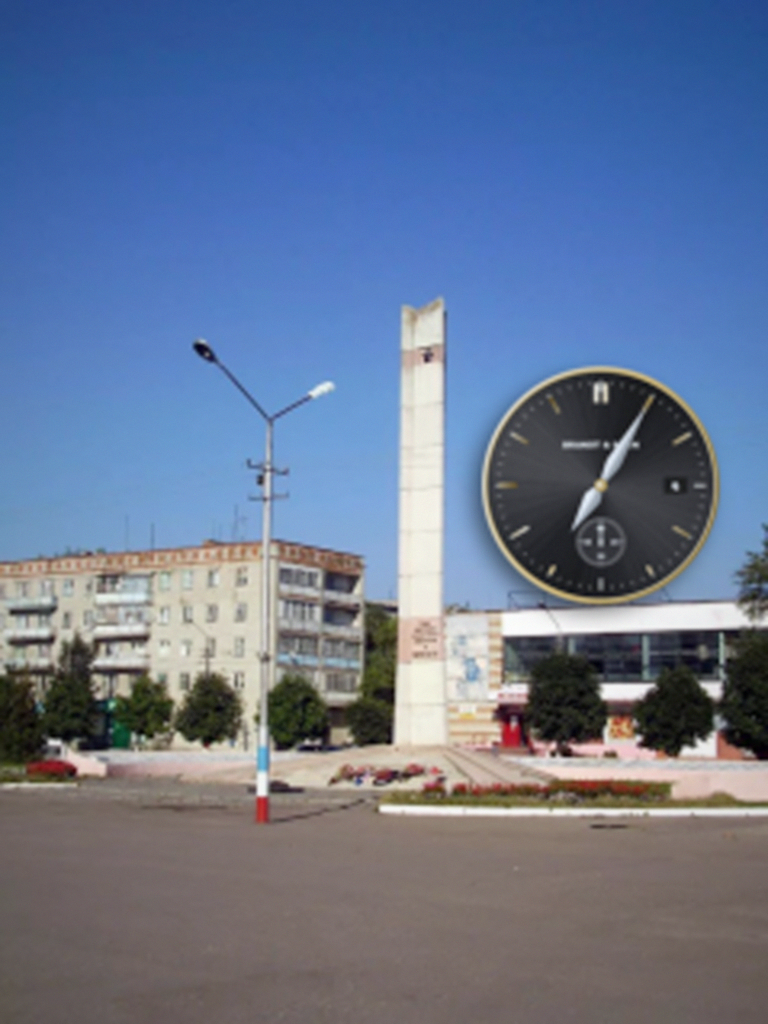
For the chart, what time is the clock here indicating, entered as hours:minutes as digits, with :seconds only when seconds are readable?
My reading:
7:05
